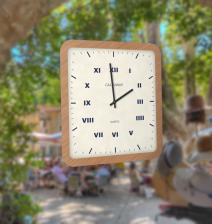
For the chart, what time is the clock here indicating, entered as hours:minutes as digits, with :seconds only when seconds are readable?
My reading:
1:59
